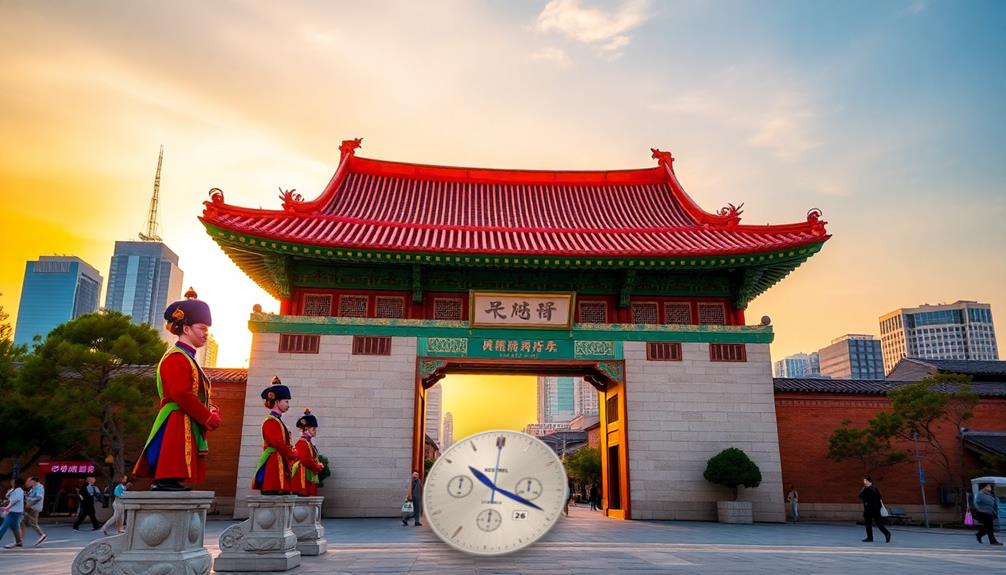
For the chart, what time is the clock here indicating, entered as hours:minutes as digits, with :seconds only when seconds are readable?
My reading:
10:19
